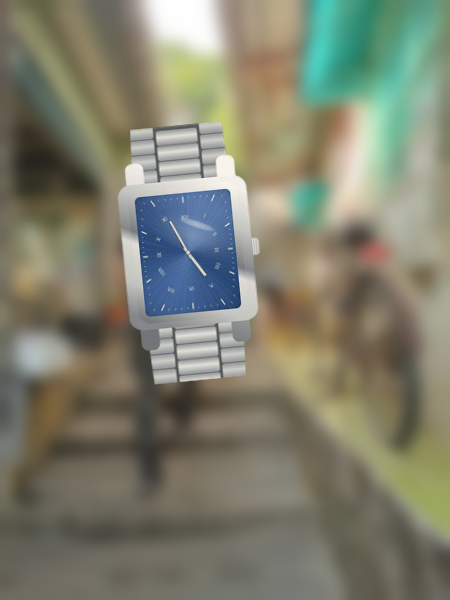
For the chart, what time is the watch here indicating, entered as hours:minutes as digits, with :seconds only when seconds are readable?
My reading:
4:56
